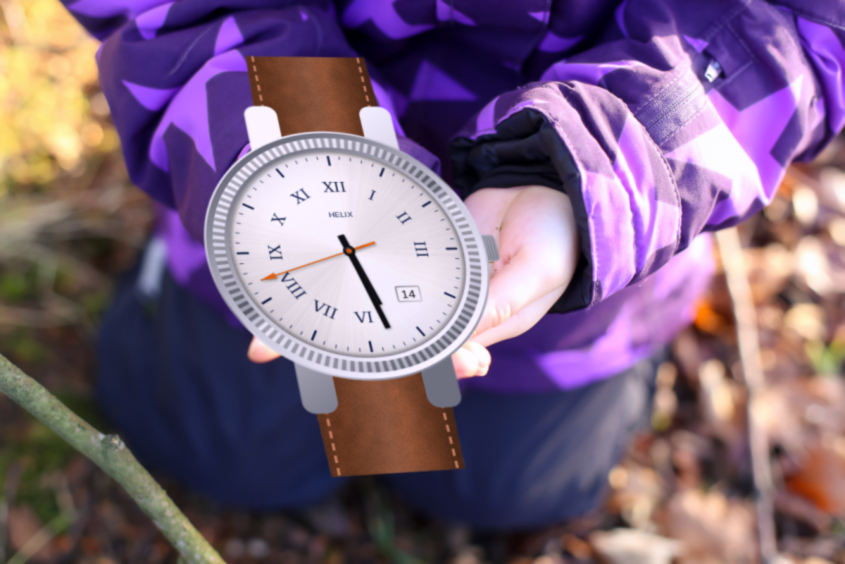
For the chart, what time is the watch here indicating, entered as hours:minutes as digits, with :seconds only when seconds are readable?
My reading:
5:27:42
